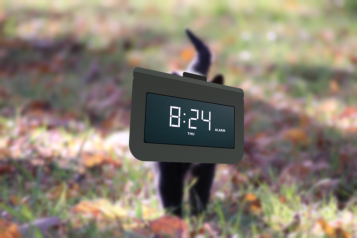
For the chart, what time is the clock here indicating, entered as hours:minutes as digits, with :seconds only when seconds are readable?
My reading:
8:24
